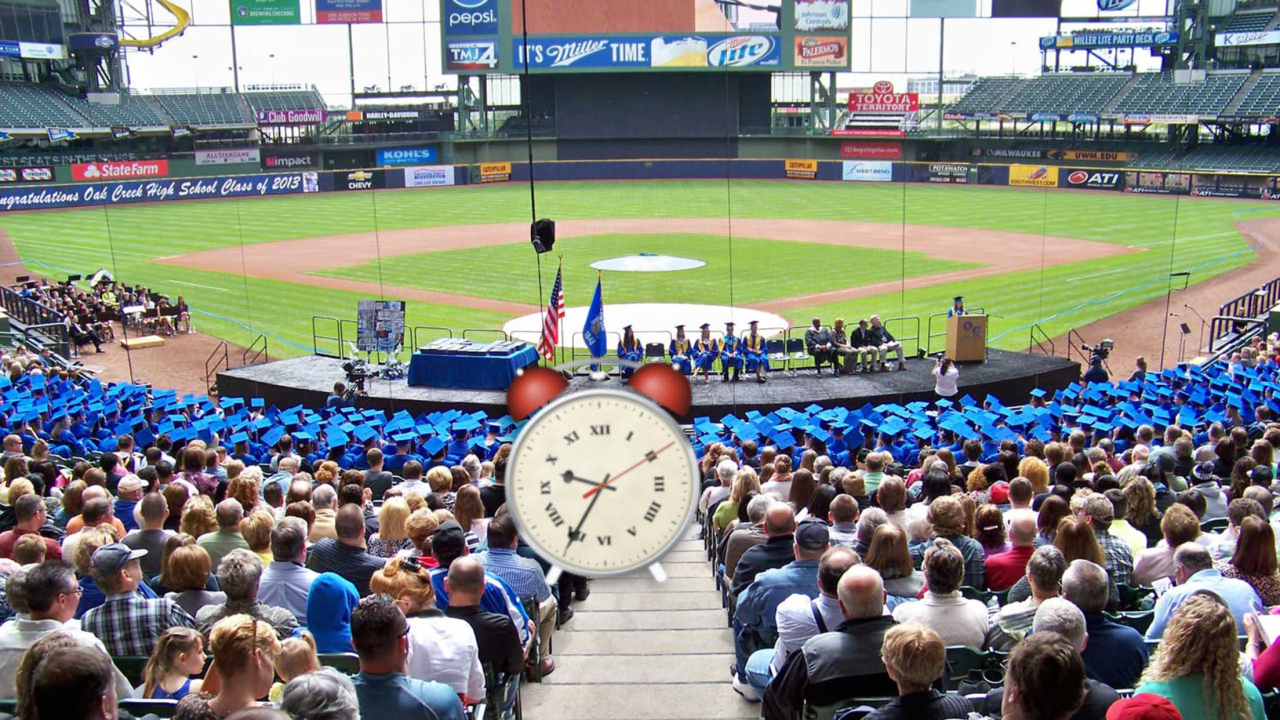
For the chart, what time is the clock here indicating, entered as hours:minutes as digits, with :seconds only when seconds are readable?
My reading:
9:35:10
